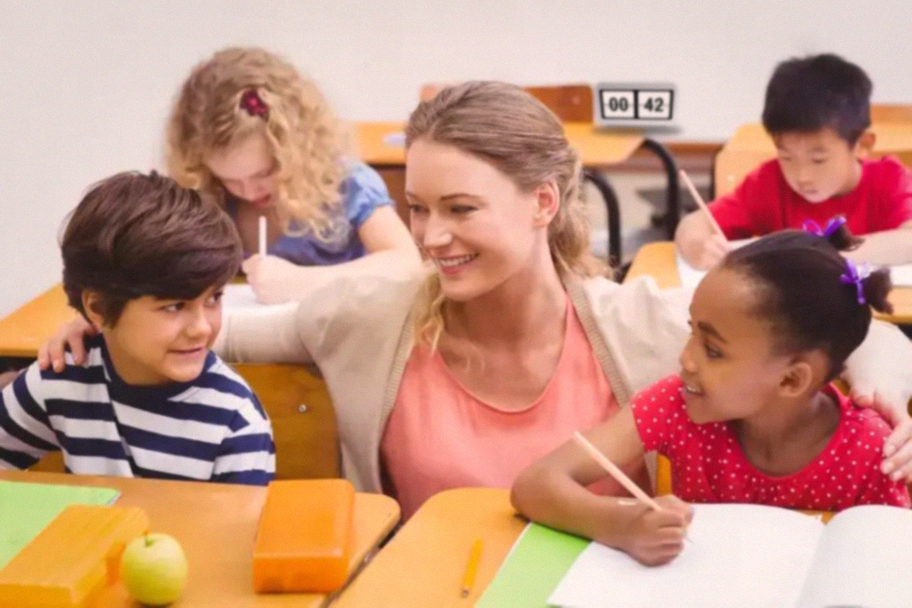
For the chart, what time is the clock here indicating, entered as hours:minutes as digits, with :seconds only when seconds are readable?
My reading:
0:42
